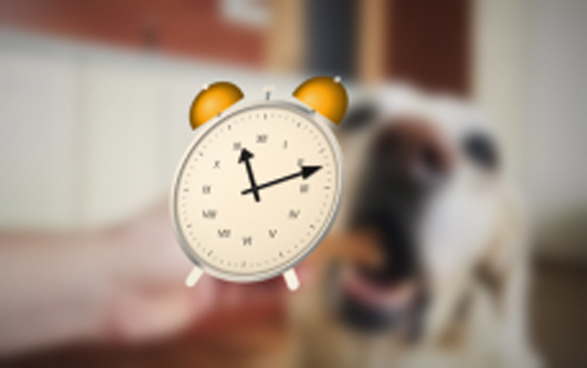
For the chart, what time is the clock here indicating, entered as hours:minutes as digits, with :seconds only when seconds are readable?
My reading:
11:12
